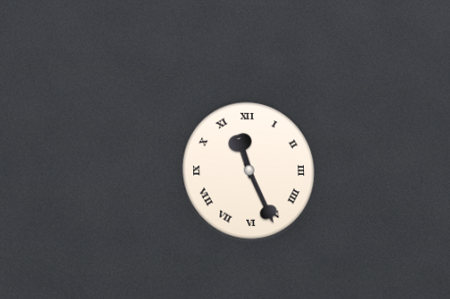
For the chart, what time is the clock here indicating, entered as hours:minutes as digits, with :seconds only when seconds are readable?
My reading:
11:26
